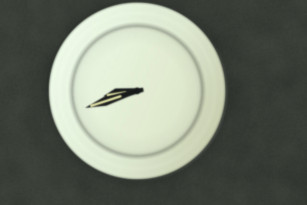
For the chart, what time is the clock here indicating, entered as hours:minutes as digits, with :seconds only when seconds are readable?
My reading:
8:42
